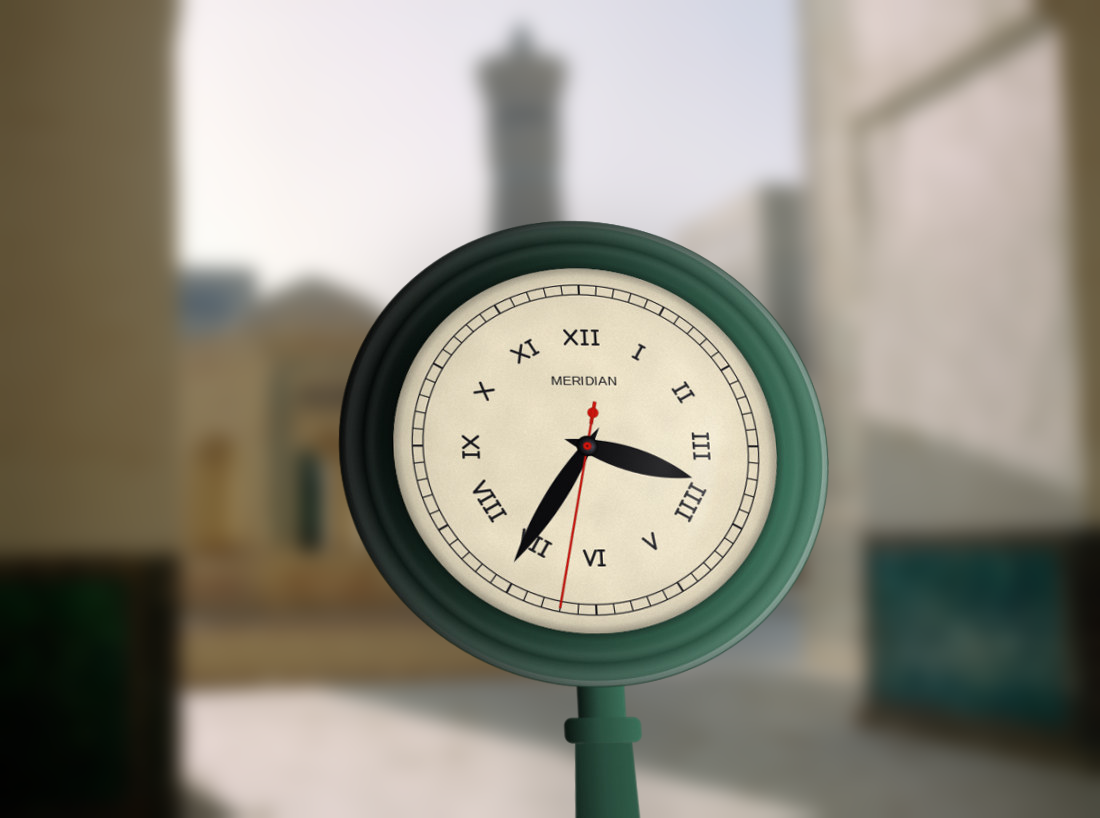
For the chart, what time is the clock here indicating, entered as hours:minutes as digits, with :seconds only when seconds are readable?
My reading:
3:35:32
